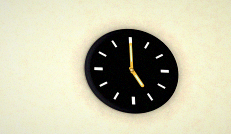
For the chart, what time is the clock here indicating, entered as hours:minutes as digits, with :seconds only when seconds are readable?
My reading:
5:00
